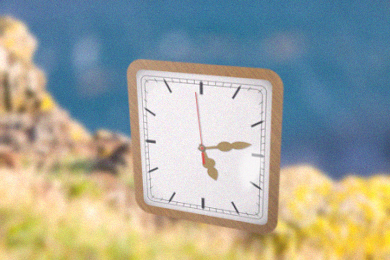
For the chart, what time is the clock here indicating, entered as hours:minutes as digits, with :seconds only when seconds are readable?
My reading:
5:12:59
